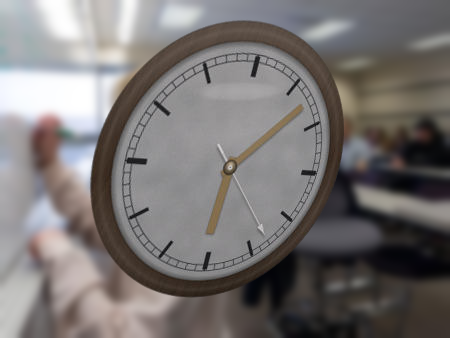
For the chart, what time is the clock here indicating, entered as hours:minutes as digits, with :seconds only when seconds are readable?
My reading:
6:07:23
